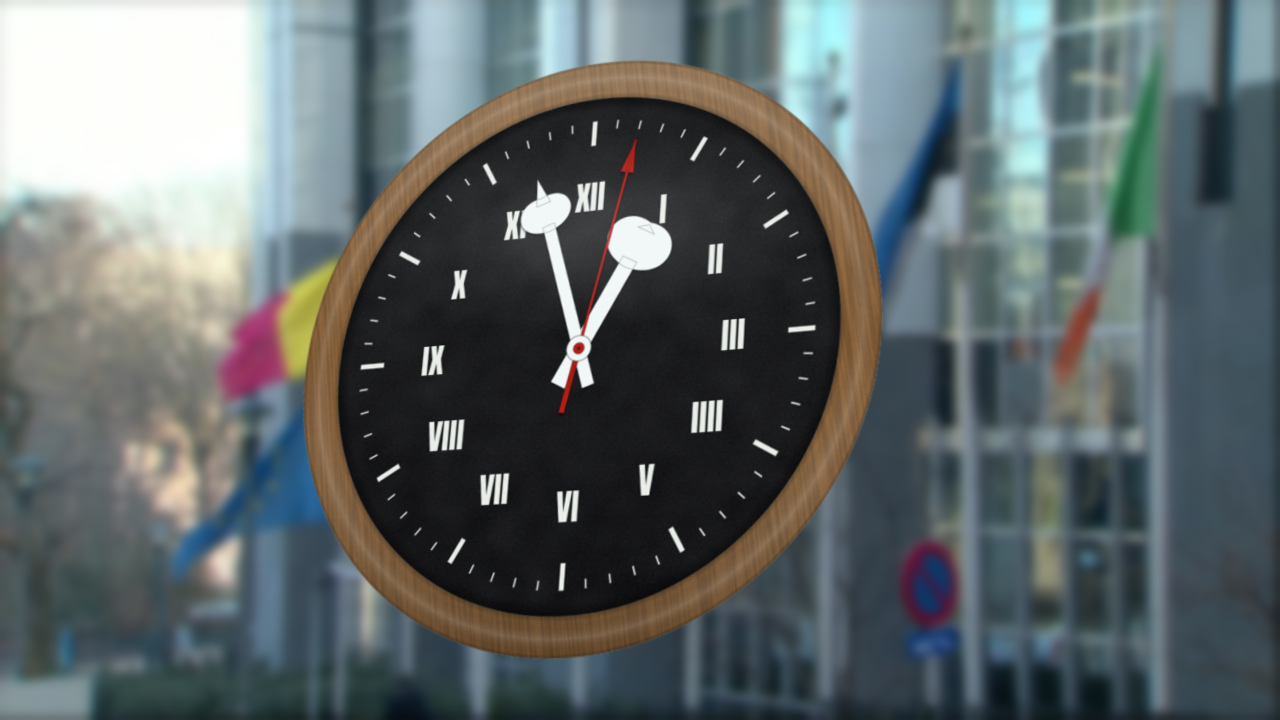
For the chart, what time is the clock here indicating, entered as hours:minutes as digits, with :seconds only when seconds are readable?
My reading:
12:57:02
